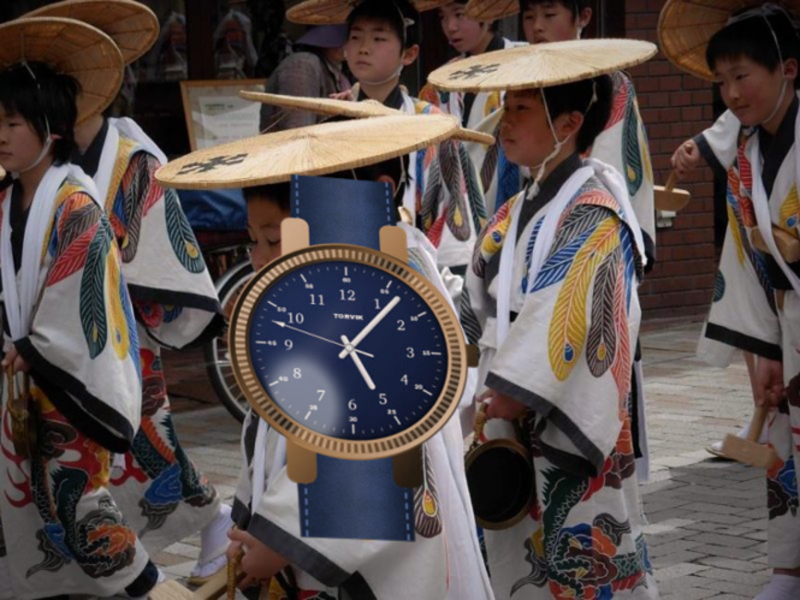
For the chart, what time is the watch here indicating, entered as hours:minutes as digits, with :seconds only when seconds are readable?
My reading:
5:06:48
